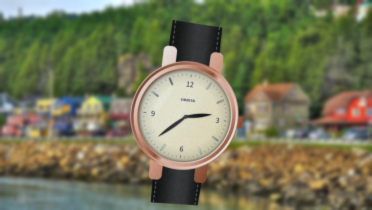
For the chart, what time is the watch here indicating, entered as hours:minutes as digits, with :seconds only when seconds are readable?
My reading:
2:38
